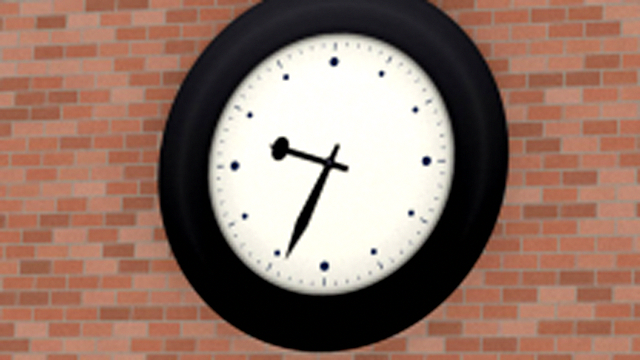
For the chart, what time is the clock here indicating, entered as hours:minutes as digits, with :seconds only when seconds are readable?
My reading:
9:34
